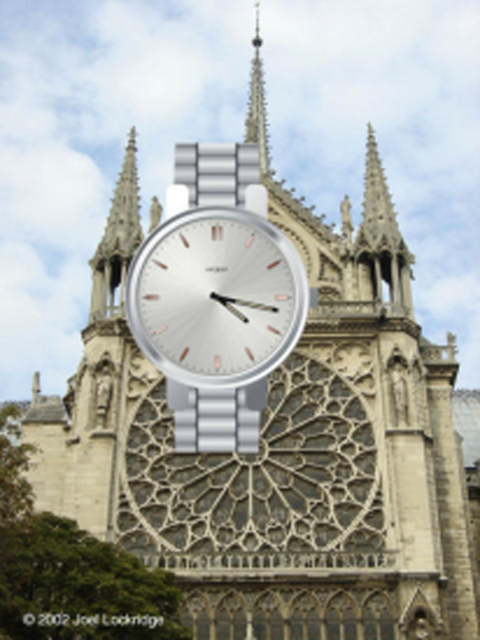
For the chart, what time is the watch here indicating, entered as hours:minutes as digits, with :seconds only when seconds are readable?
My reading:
4:17
